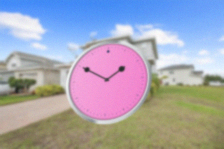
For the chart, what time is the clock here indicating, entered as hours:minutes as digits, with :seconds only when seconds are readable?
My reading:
1:50
